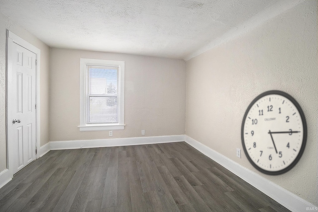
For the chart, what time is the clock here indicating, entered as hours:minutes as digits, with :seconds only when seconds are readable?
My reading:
5:15
